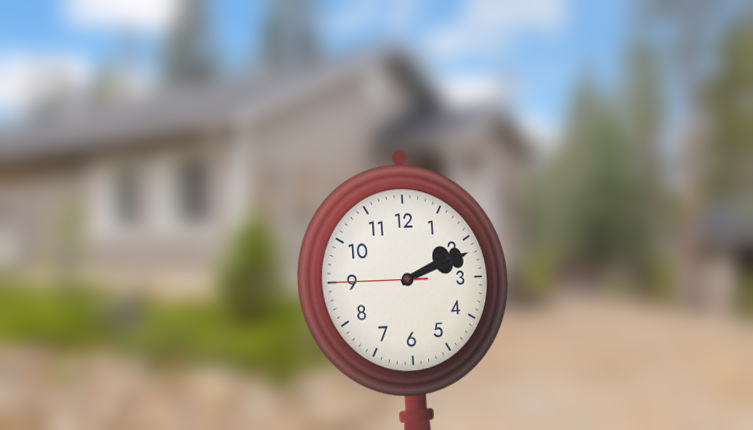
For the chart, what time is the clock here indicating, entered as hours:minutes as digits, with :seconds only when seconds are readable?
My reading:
2:11:45
